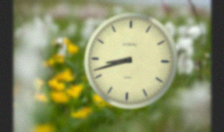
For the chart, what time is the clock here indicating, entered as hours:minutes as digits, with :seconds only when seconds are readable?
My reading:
8:42
